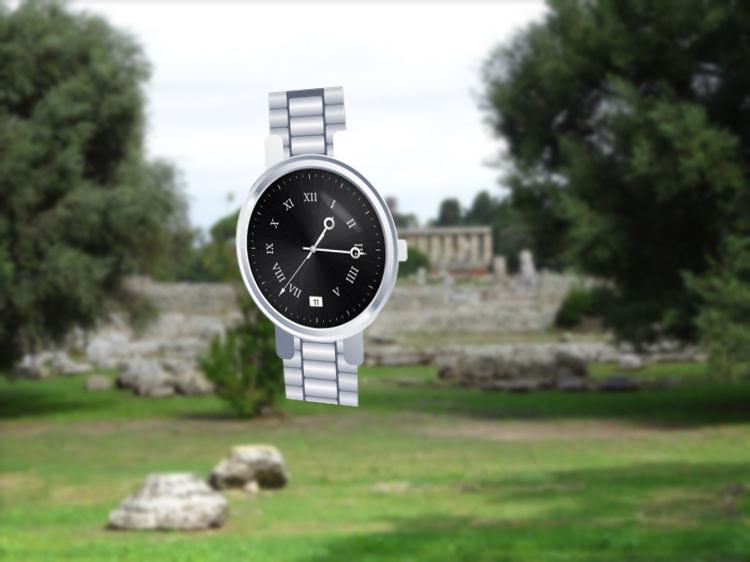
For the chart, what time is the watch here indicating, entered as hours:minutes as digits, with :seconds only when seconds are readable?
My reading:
1:15:37
